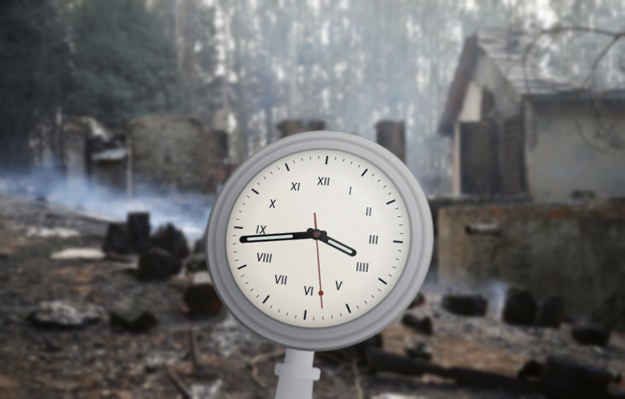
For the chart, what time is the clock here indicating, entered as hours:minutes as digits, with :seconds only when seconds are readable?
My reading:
3:43:28
